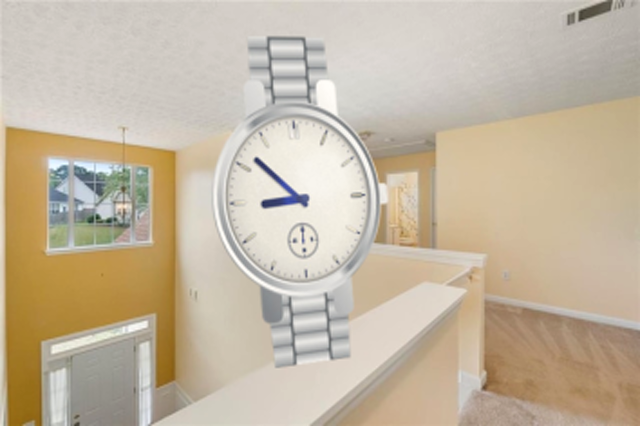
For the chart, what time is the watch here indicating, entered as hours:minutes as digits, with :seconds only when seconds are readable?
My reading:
8:52
